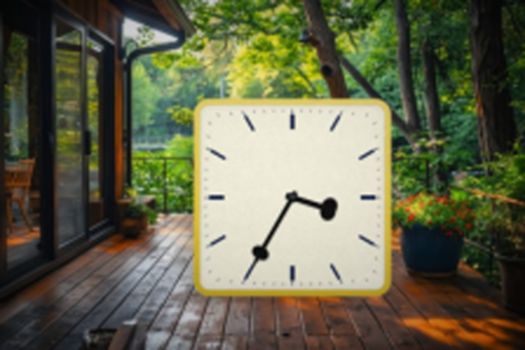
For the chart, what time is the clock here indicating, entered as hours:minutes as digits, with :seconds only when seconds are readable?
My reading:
3:35
